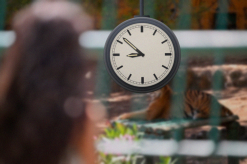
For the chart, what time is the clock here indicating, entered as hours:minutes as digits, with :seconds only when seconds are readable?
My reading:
8:52
